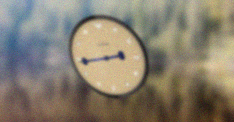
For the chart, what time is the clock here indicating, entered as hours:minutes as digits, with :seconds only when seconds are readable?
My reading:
2:44
